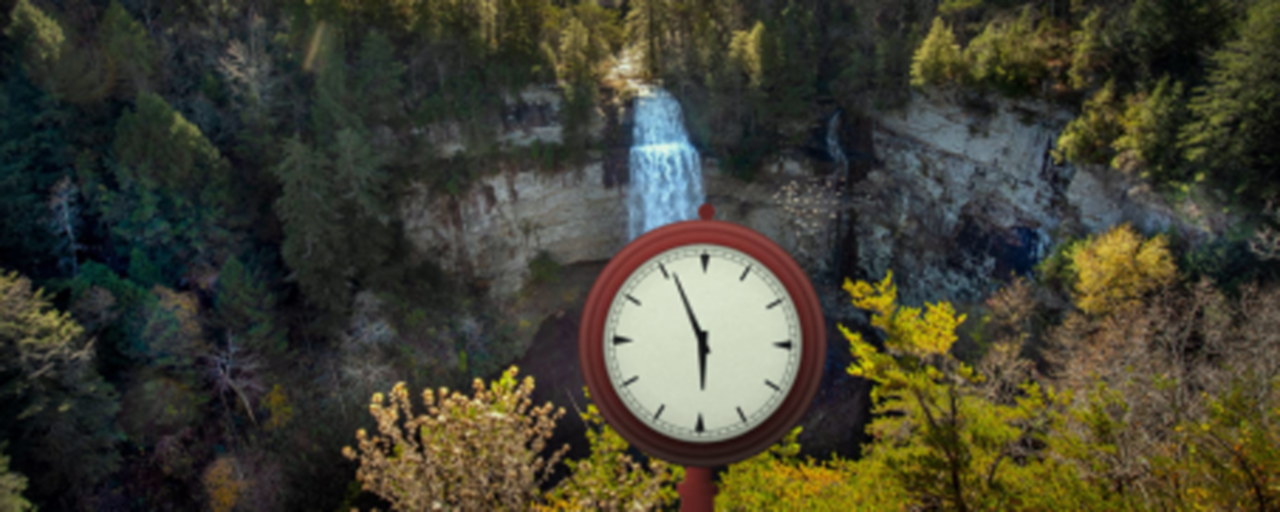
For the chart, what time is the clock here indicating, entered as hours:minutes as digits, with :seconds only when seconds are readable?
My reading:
5:56
